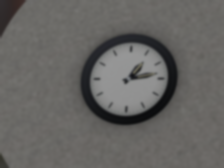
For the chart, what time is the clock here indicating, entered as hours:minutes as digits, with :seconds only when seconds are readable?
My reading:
1:13
